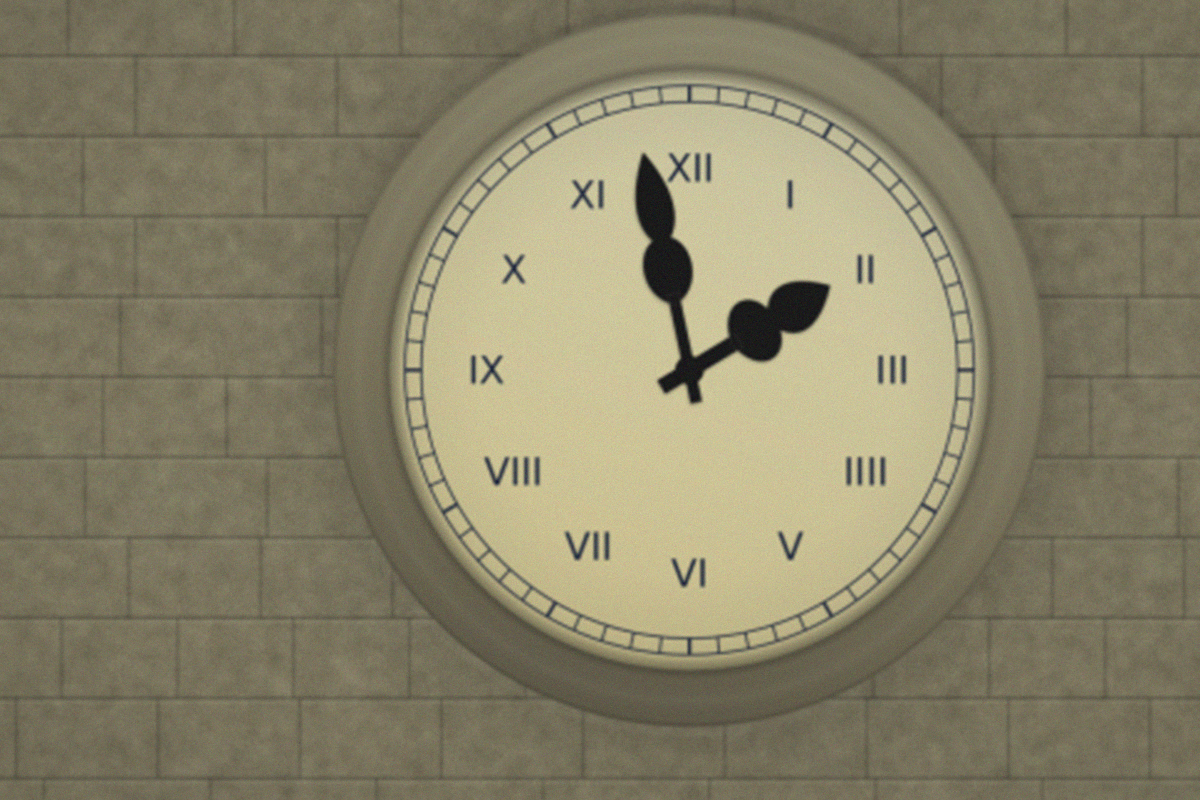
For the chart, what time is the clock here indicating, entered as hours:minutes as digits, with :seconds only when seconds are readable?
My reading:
1:58
